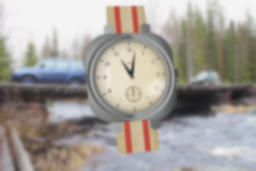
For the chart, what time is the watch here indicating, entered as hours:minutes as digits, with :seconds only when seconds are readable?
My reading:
11:02
